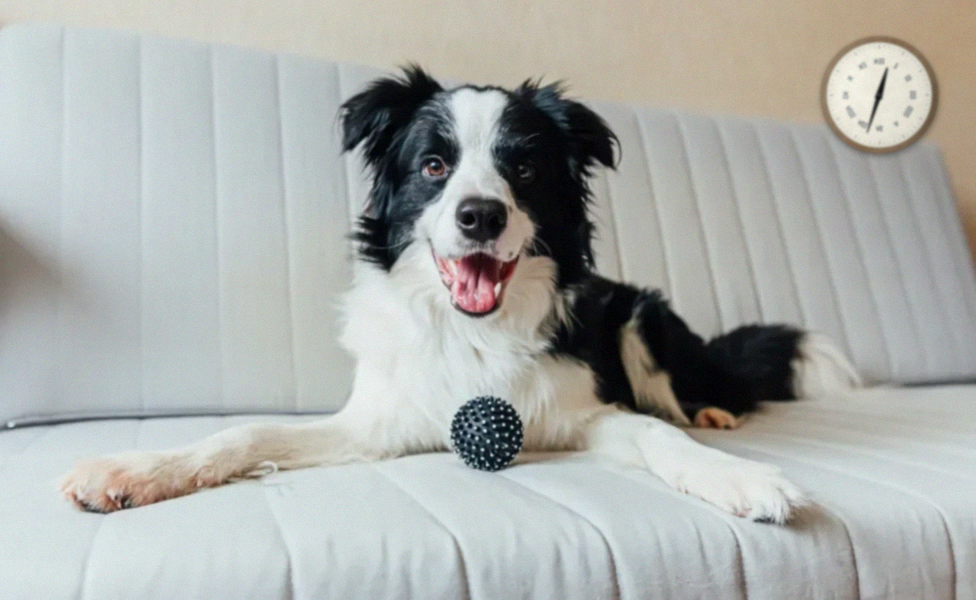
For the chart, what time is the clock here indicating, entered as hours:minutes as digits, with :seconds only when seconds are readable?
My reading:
12:33
